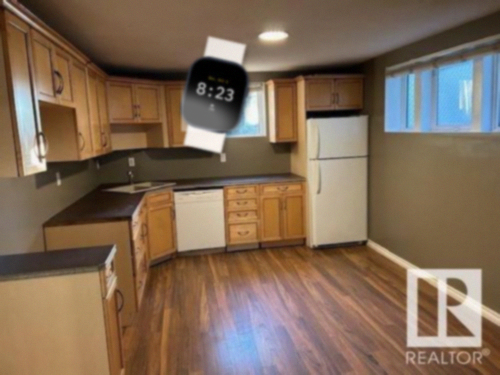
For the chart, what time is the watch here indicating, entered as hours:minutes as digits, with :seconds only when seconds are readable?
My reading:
8:23
